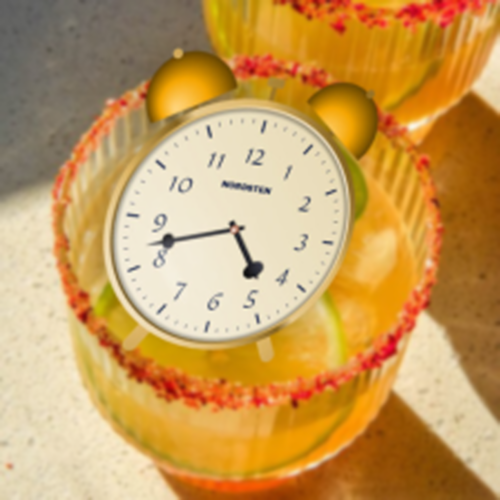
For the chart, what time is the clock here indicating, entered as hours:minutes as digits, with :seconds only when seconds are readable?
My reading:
4:42
